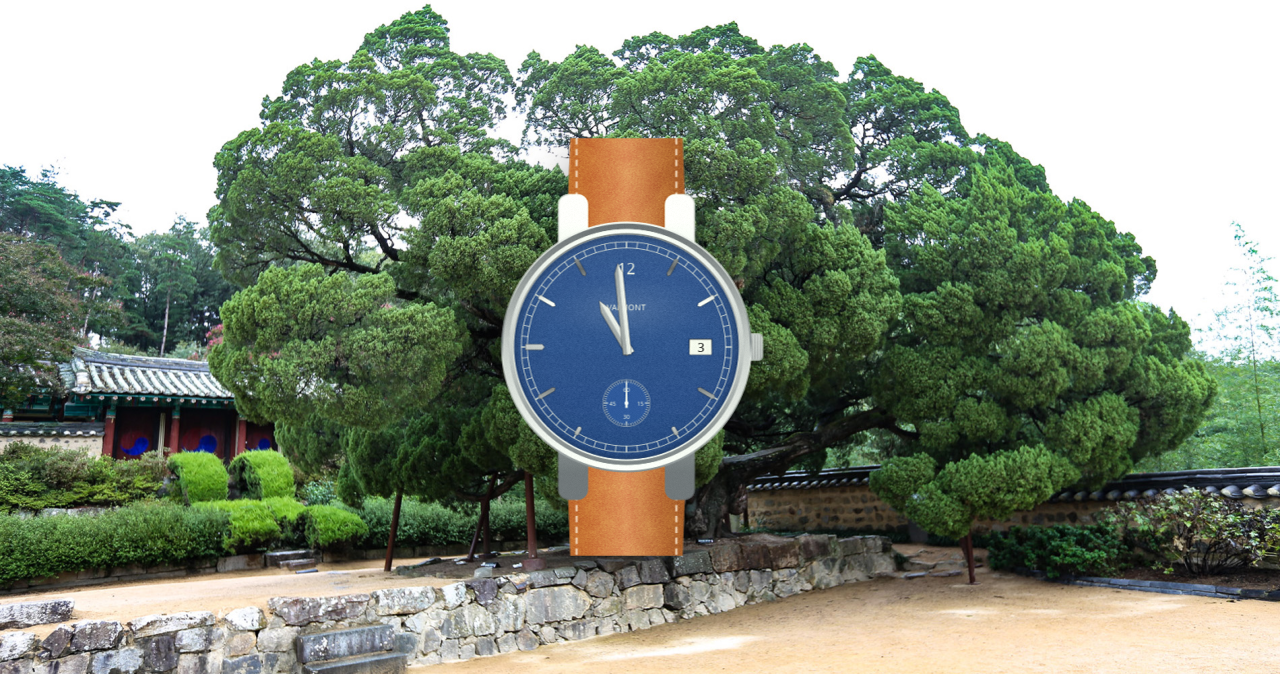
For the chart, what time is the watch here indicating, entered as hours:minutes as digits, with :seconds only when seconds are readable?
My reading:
10:59
